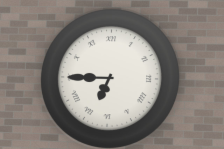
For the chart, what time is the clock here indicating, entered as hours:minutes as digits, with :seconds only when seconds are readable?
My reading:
6:45
